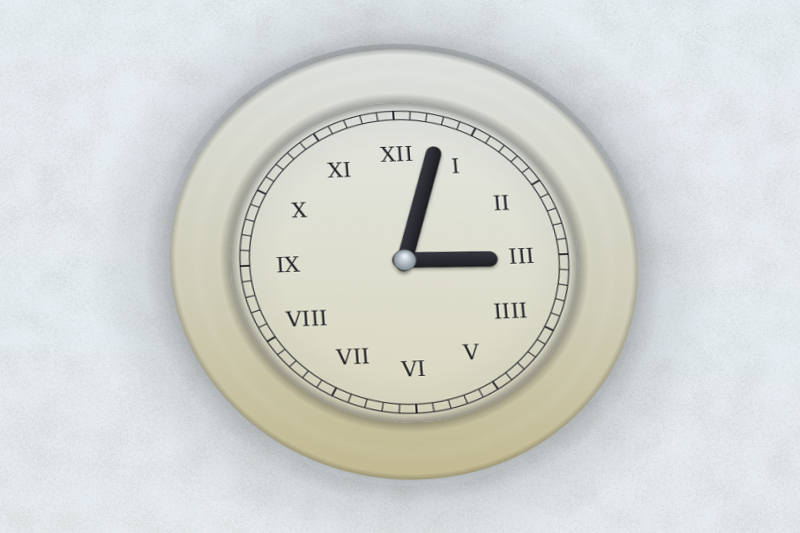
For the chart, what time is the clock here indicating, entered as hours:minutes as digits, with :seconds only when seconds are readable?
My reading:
3:03
